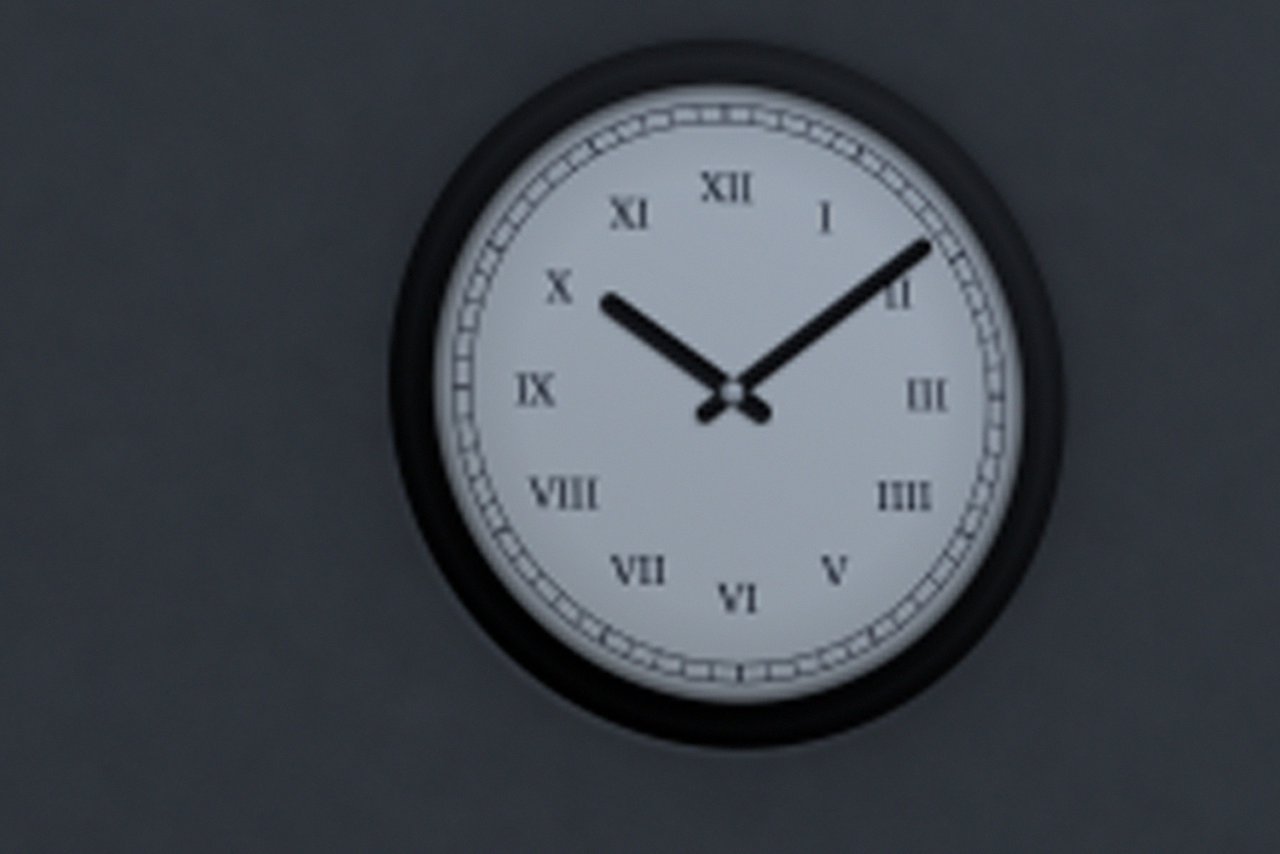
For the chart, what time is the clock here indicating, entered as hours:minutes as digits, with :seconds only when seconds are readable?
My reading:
10:09
